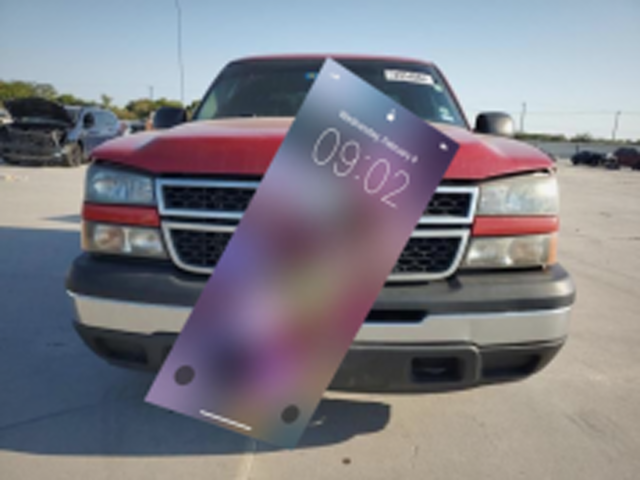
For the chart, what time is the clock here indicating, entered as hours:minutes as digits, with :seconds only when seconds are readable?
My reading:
9:02
